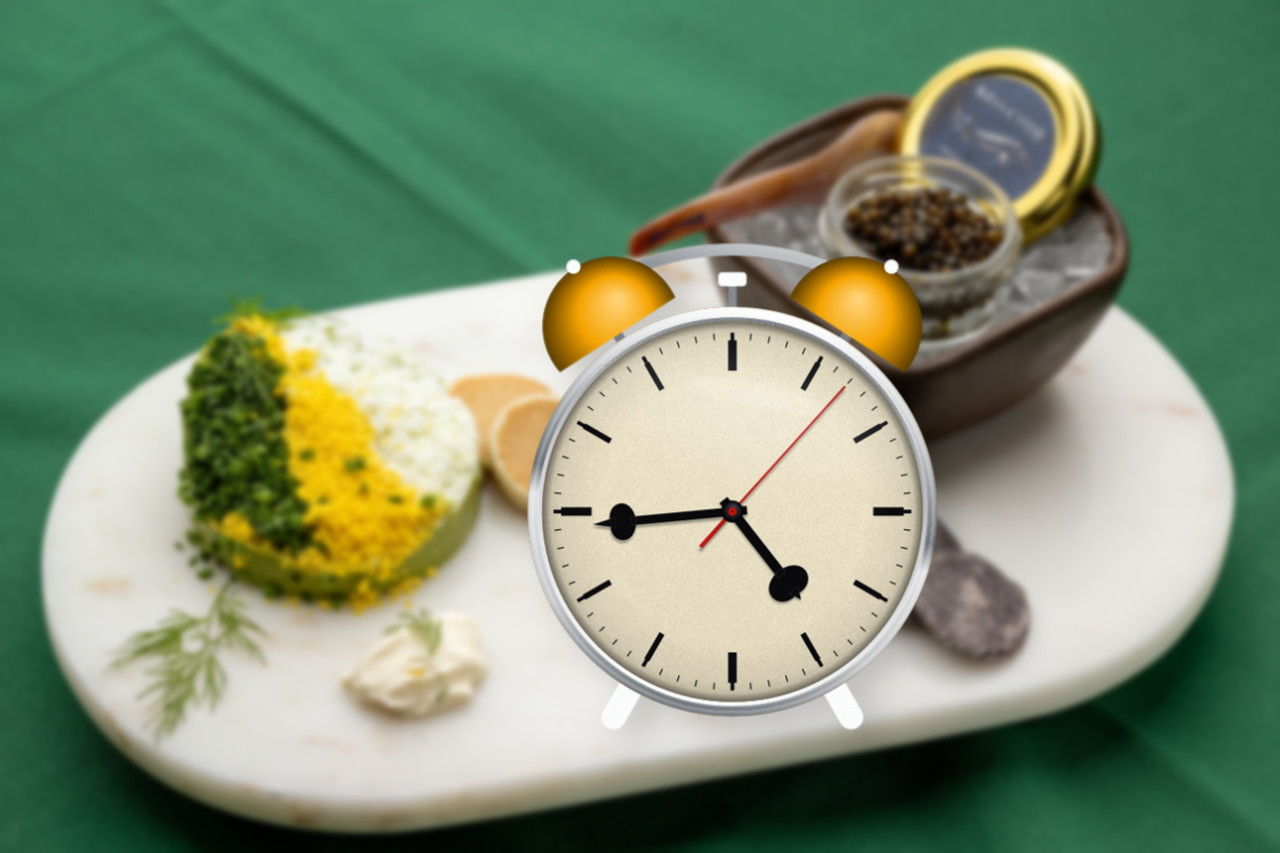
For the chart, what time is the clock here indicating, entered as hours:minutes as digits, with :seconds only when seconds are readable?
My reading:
4:44:07
